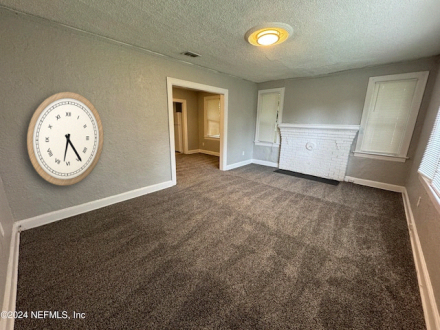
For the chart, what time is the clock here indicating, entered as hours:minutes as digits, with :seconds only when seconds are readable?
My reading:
6:24
